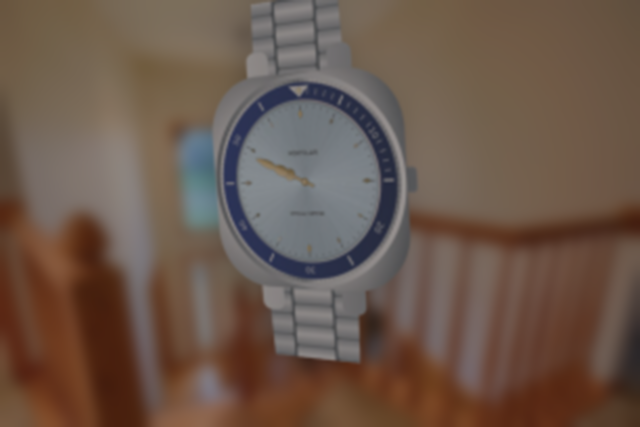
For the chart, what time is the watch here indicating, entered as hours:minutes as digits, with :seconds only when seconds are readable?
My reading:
9:49
